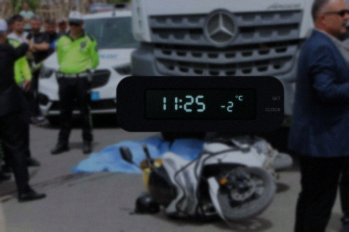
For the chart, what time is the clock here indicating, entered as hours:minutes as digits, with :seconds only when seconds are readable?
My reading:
11:25
